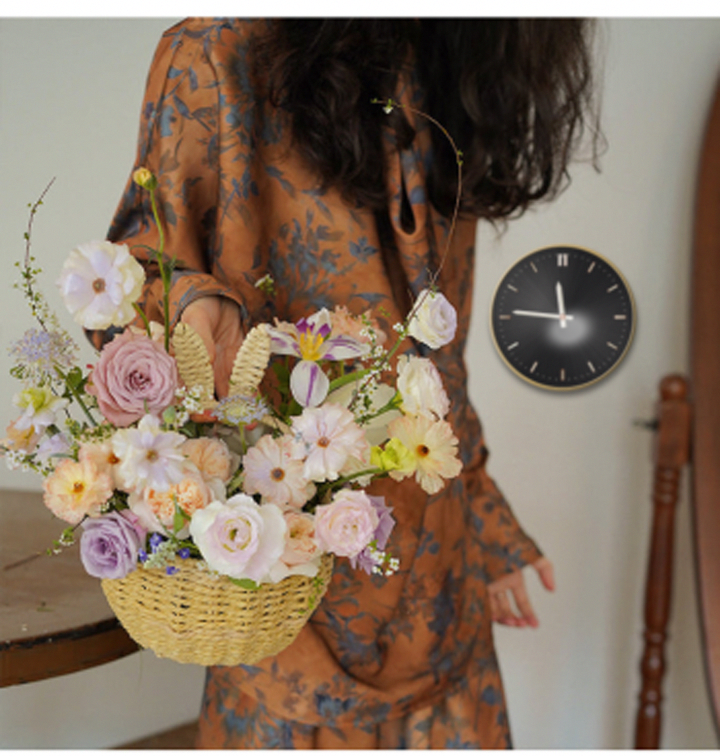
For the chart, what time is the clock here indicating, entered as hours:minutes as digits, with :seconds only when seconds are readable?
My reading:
11:46
